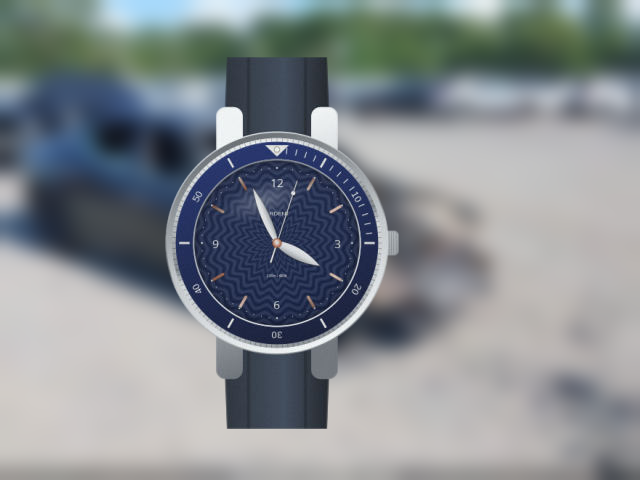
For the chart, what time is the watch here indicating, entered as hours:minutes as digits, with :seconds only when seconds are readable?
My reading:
3:56:03
